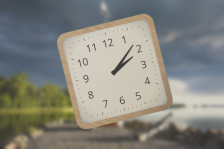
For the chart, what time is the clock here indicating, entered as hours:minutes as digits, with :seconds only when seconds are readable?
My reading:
2:08
